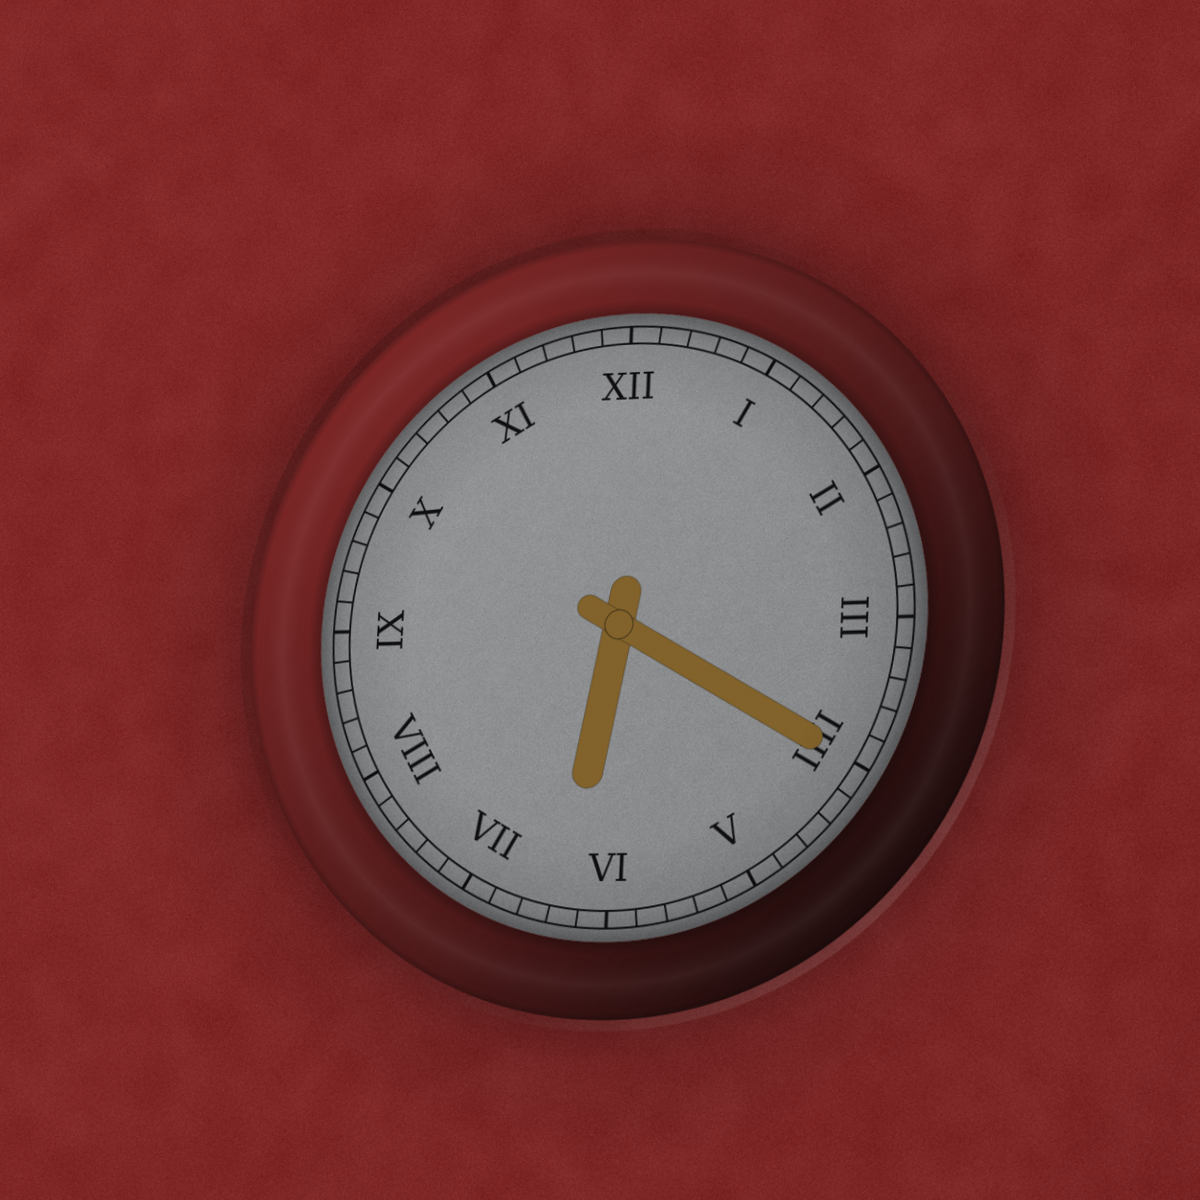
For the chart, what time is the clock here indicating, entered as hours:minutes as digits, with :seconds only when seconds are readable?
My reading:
6:20
